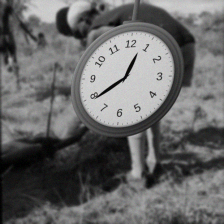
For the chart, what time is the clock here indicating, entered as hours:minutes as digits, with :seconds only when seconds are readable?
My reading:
12:39
